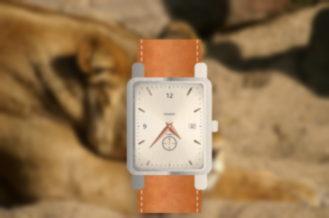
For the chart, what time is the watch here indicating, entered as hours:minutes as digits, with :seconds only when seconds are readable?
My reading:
4:37
